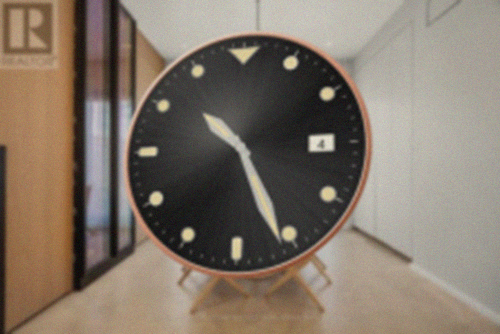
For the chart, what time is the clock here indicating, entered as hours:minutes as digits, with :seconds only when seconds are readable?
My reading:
10:26
